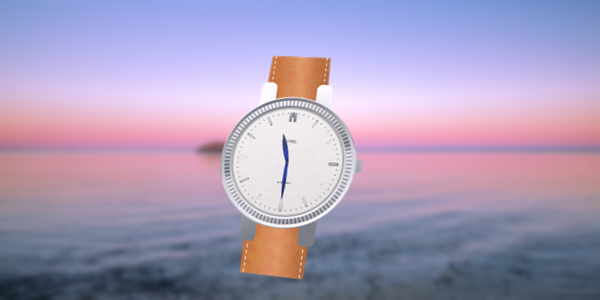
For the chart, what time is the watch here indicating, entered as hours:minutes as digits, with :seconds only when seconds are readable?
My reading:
11:30
